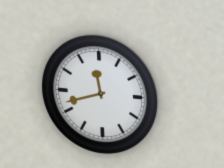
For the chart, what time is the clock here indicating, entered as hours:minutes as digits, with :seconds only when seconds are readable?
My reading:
11:42
